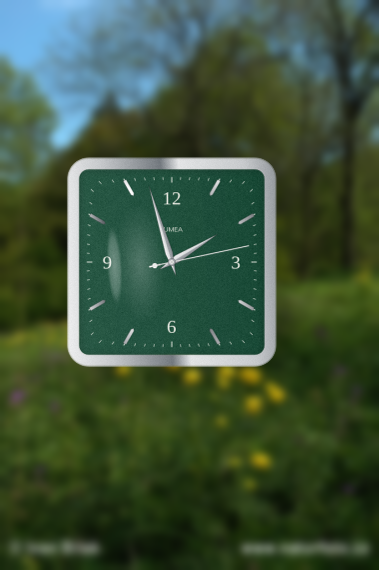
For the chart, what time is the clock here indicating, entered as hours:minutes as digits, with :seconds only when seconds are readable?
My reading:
1:57:13
